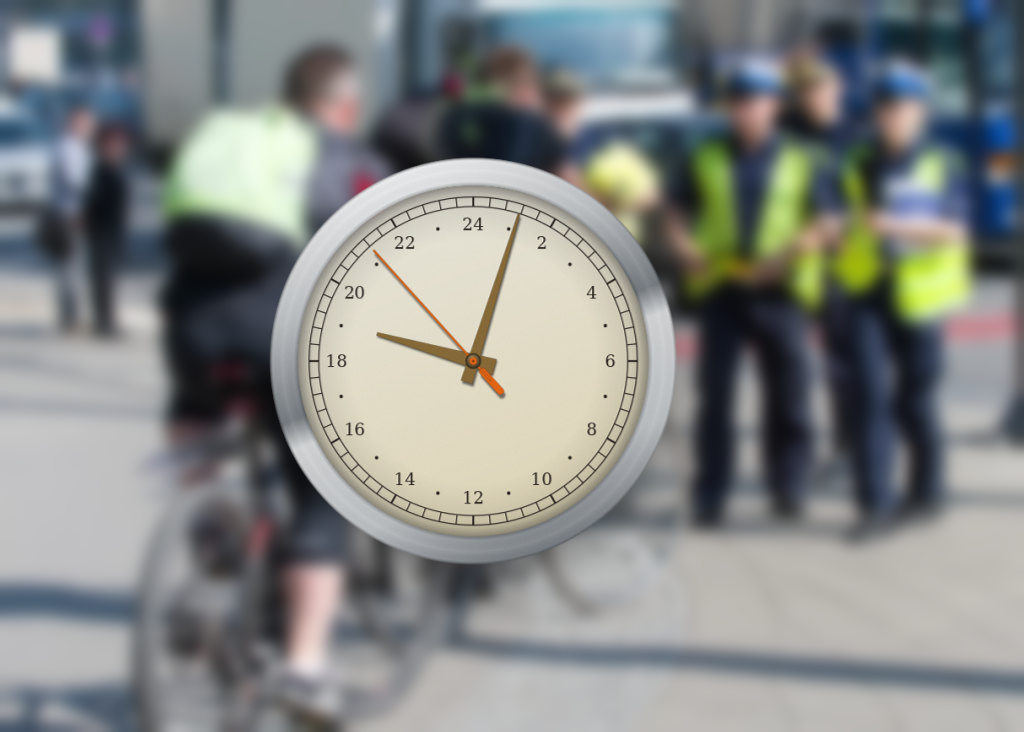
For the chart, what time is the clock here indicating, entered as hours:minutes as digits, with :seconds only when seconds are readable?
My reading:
19:02:53
